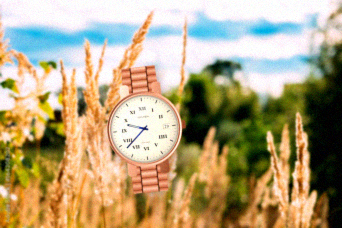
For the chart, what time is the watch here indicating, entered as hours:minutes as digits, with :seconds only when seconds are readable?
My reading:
9:38
